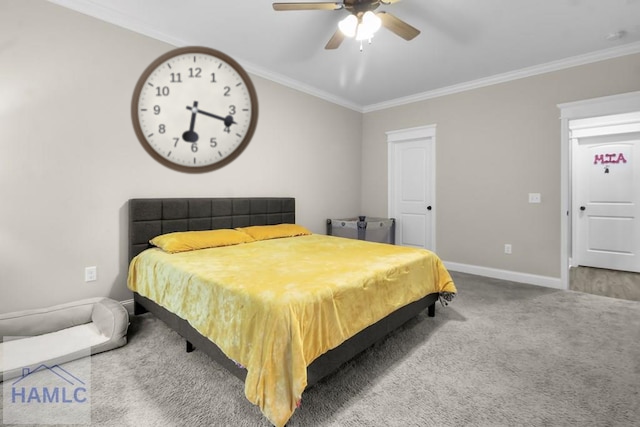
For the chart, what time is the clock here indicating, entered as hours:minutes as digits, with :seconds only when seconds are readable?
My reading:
6:18
